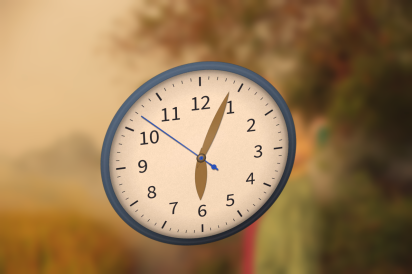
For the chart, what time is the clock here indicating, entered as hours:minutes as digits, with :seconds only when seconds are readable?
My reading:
6:03:52
